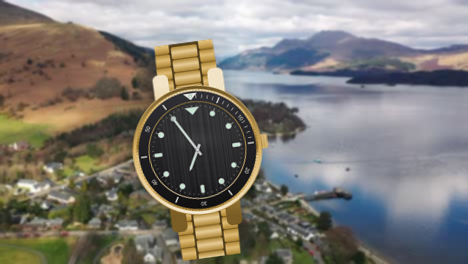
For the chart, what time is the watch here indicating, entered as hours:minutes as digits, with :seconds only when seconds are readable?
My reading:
6:55
